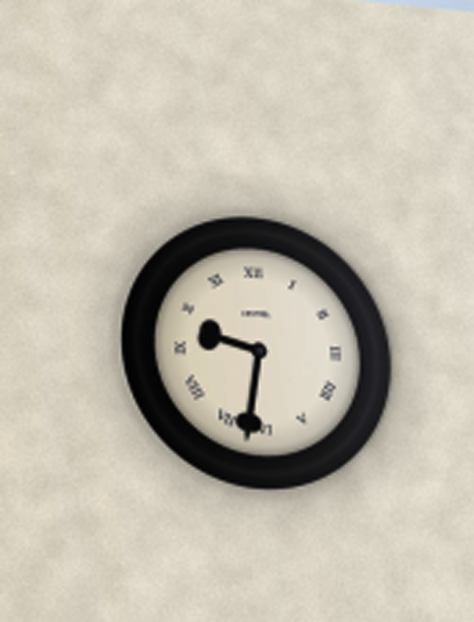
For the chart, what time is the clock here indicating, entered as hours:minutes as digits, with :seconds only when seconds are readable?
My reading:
9:32
